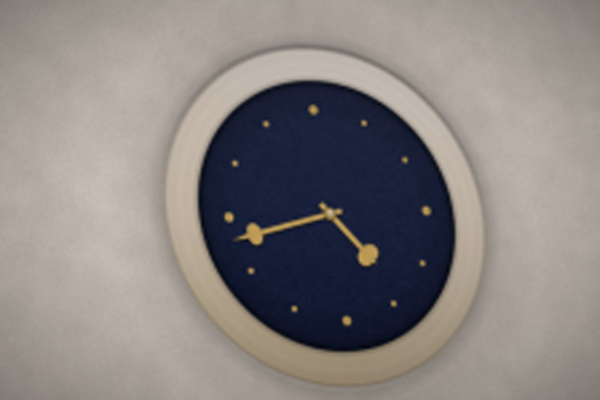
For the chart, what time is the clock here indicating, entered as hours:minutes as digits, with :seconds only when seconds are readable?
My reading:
4:43
